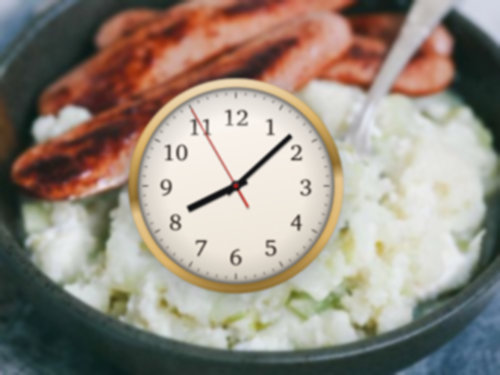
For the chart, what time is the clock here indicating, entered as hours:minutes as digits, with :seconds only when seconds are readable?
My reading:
8:07:55
